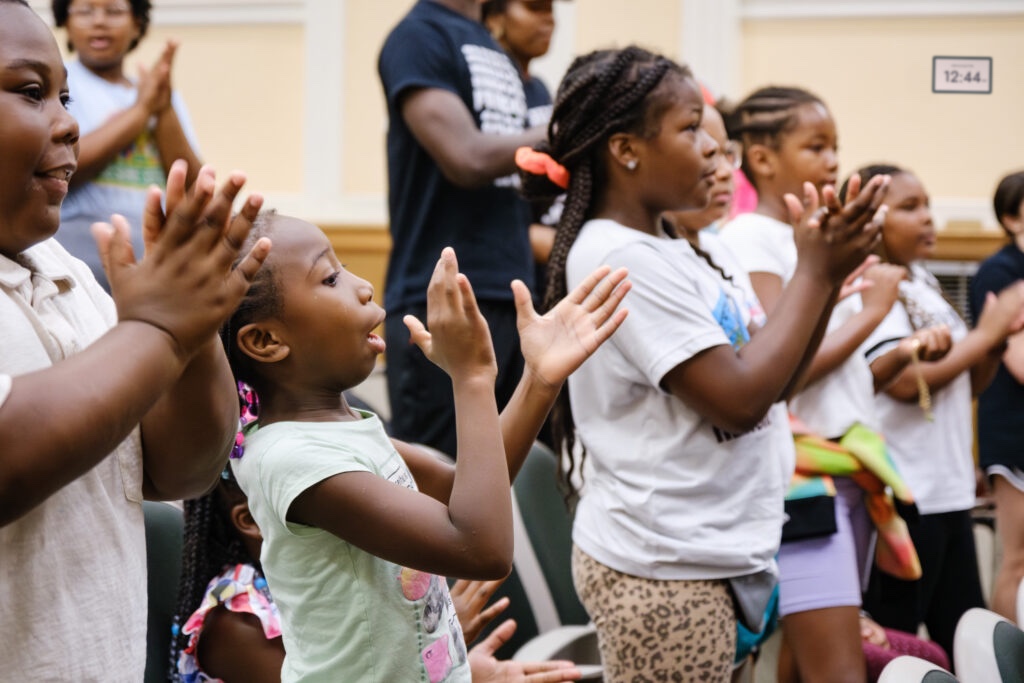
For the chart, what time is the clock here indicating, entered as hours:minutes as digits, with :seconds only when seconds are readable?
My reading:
12:44
